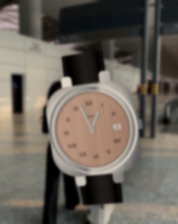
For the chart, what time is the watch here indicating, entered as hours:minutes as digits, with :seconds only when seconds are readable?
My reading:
12:57
